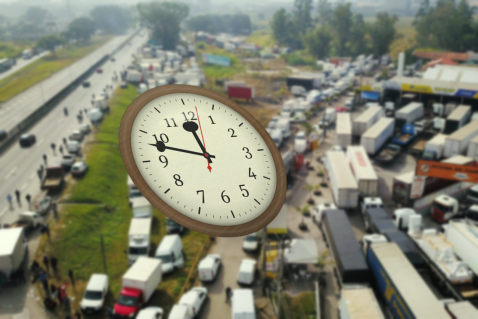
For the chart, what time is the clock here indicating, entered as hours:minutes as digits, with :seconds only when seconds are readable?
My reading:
11:48:02
